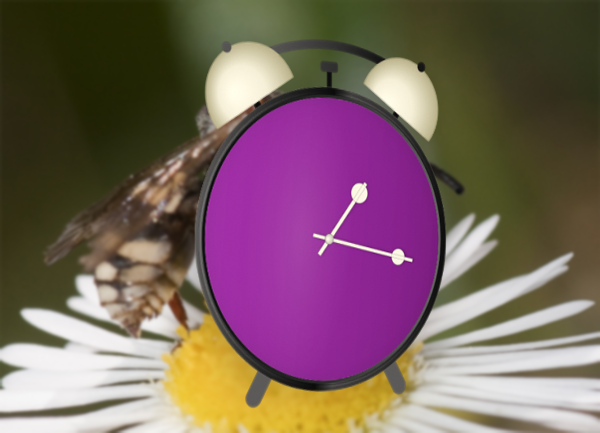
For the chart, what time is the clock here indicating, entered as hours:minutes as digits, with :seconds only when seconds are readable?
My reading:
1:17
